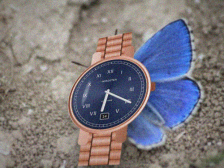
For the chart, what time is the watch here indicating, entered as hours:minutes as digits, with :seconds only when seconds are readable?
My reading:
6:20
